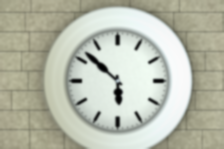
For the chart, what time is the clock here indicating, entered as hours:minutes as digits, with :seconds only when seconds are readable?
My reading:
5:52
